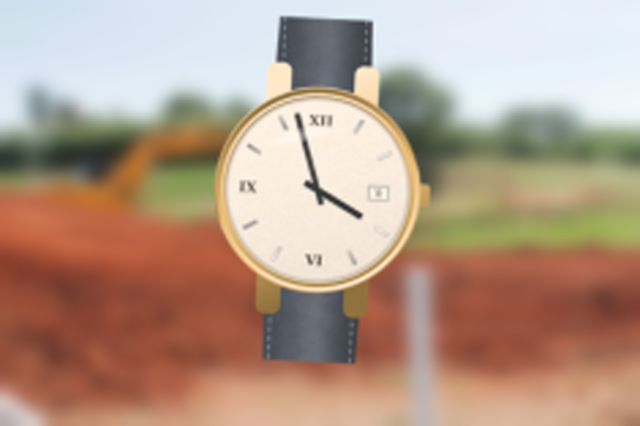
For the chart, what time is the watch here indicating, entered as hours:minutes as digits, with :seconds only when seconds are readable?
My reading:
3:57
